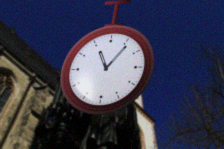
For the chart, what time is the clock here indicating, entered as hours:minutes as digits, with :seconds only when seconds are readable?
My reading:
11:06
